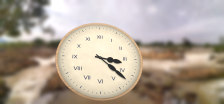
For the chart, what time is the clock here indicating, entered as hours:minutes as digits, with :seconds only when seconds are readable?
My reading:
3:22
